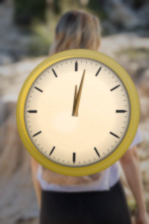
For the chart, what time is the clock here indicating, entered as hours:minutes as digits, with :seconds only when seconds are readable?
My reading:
12:02
